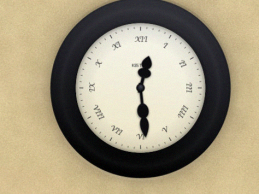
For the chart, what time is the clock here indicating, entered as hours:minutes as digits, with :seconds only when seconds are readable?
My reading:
12:29
